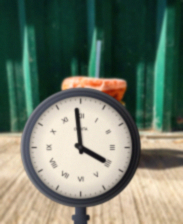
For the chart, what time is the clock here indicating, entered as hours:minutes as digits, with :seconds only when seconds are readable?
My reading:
3:59
